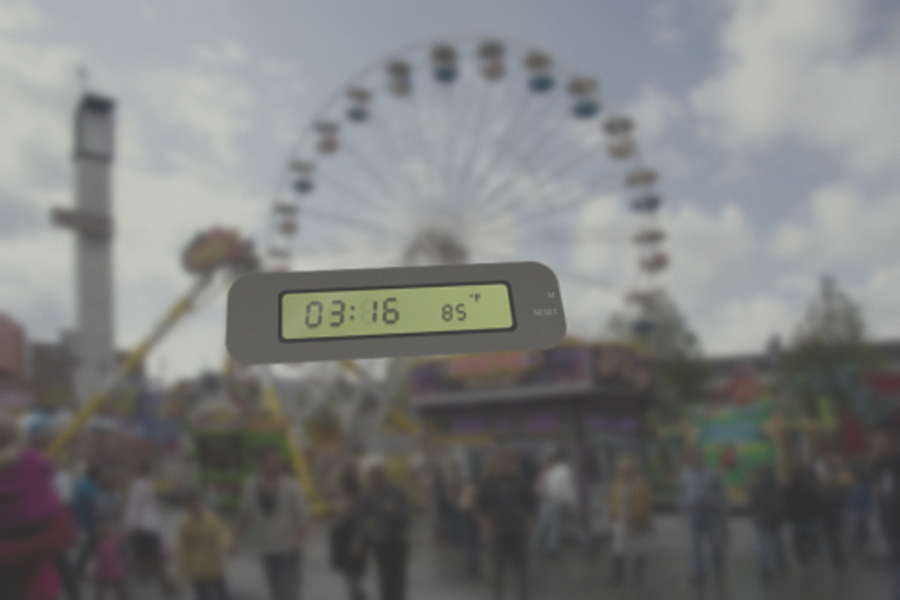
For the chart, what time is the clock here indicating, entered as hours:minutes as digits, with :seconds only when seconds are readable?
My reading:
3:16
